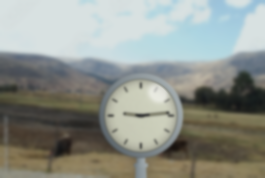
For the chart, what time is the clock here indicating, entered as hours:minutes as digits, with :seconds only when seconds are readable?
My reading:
9:14
